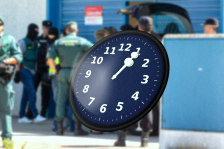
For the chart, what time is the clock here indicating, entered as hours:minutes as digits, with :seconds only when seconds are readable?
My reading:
1:05
